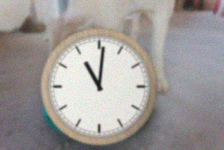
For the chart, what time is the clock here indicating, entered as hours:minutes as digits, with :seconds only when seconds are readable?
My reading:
11:01
